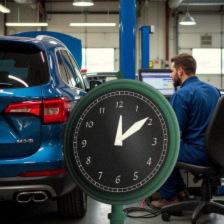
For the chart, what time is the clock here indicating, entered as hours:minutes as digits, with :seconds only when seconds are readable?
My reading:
12:09
